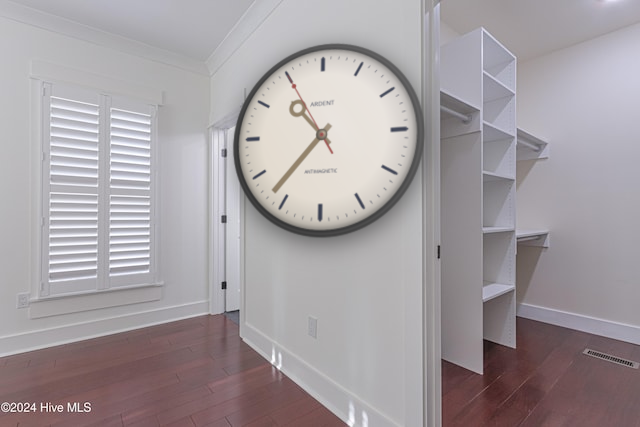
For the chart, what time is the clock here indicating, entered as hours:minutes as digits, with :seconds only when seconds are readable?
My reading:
10:36:55
